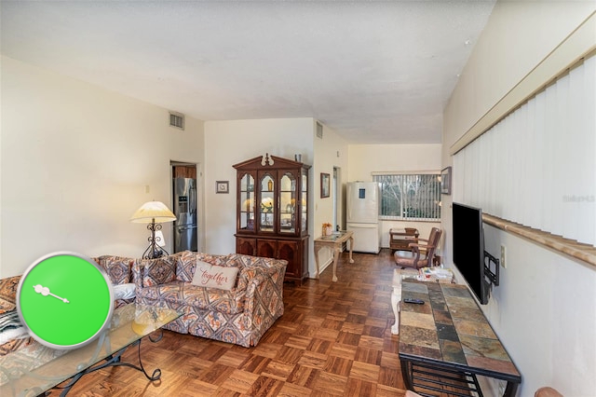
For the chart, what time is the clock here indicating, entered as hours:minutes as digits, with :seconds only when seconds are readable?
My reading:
9:49
